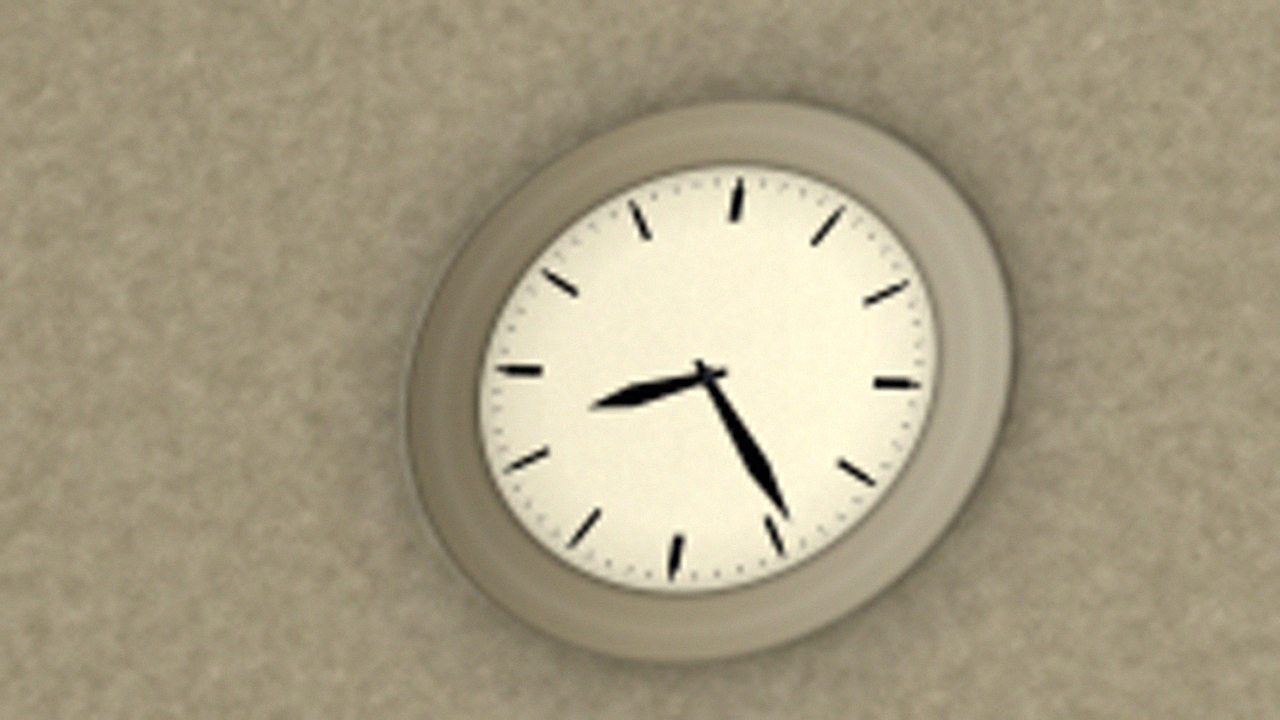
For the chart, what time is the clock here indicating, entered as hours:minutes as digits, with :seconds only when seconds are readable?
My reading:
8:24
